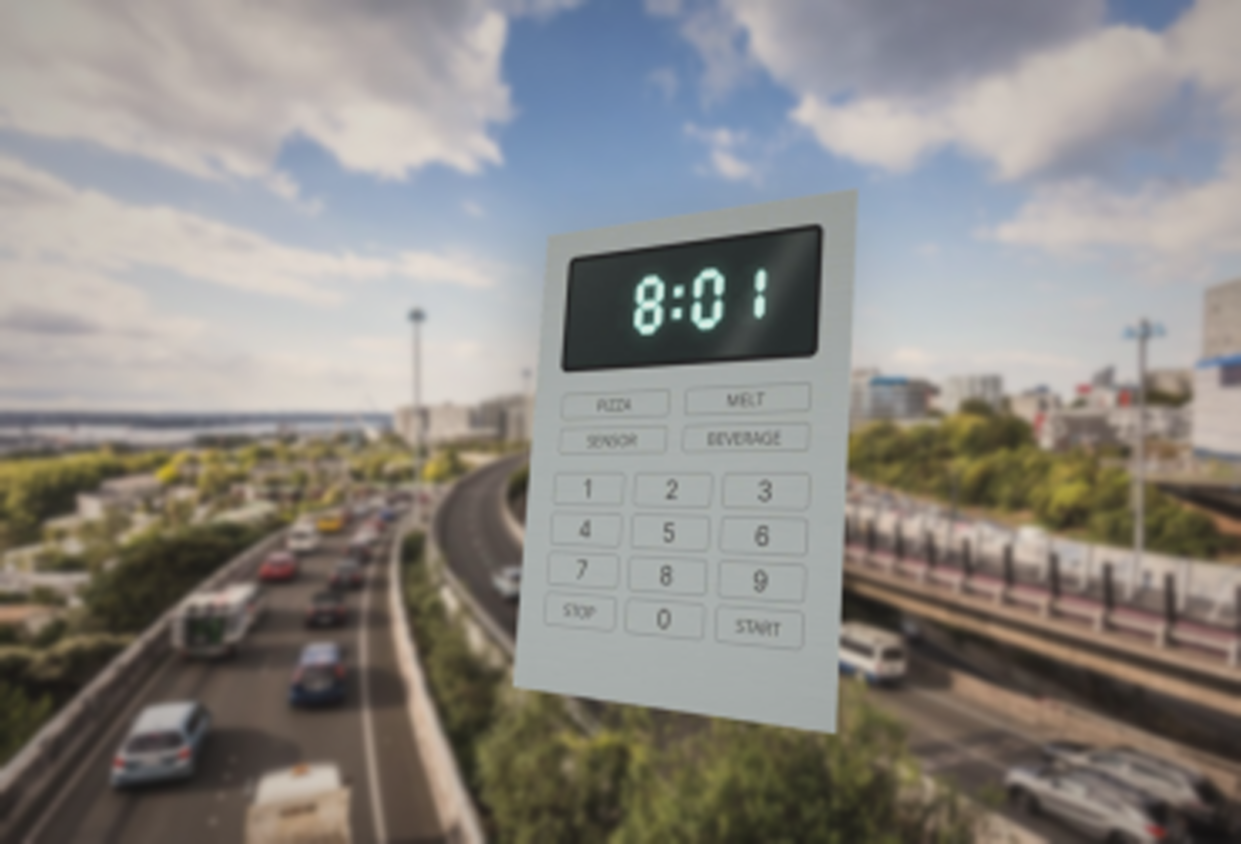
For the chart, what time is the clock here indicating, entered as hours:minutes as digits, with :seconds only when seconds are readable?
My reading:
8:01
